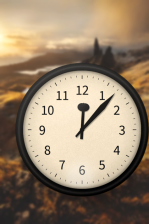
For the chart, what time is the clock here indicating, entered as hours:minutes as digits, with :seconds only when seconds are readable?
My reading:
12:07
